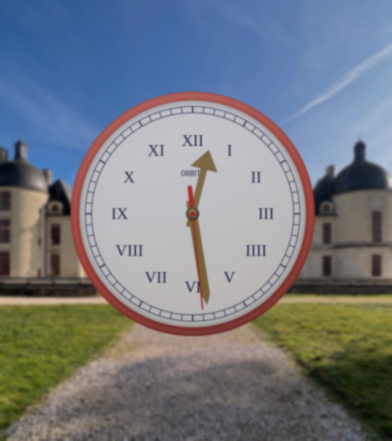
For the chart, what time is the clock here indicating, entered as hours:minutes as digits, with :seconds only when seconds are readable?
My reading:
12:28:29
